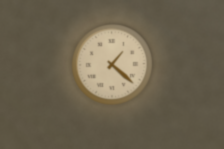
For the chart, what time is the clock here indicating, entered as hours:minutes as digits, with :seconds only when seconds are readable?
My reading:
1:22
